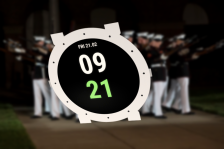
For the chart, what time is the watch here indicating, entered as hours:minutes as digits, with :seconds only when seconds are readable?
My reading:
9:21
